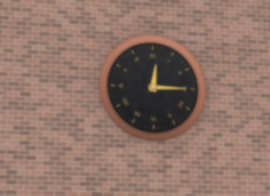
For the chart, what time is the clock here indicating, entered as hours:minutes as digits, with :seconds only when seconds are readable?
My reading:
12:15
